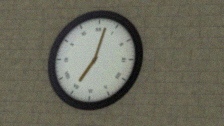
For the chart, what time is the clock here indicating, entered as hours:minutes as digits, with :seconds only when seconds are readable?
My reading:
7:02
